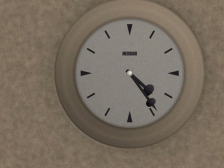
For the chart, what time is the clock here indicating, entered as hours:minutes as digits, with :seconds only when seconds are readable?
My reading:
4:24
